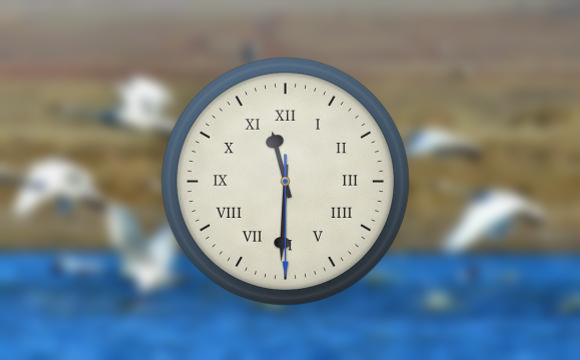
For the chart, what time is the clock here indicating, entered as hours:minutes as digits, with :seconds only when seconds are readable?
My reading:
11:30:30
